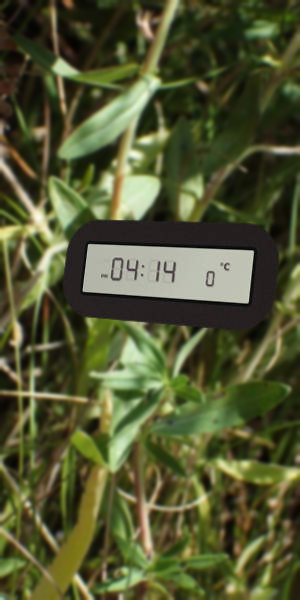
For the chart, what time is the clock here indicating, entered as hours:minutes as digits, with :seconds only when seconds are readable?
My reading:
4:14
